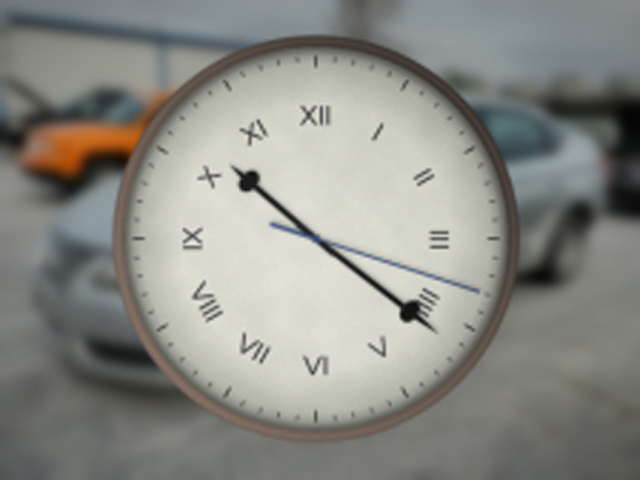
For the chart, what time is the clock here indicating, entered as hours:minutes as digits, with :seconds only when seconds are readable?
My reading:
10:21:18
